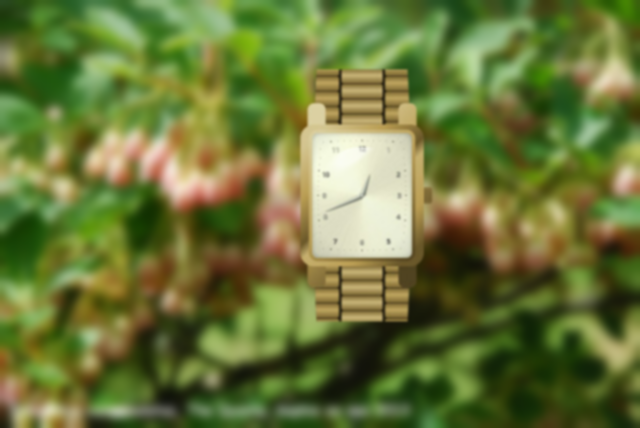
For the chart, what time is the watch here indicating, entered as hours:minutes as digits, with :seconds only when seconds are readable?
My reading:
12:41
